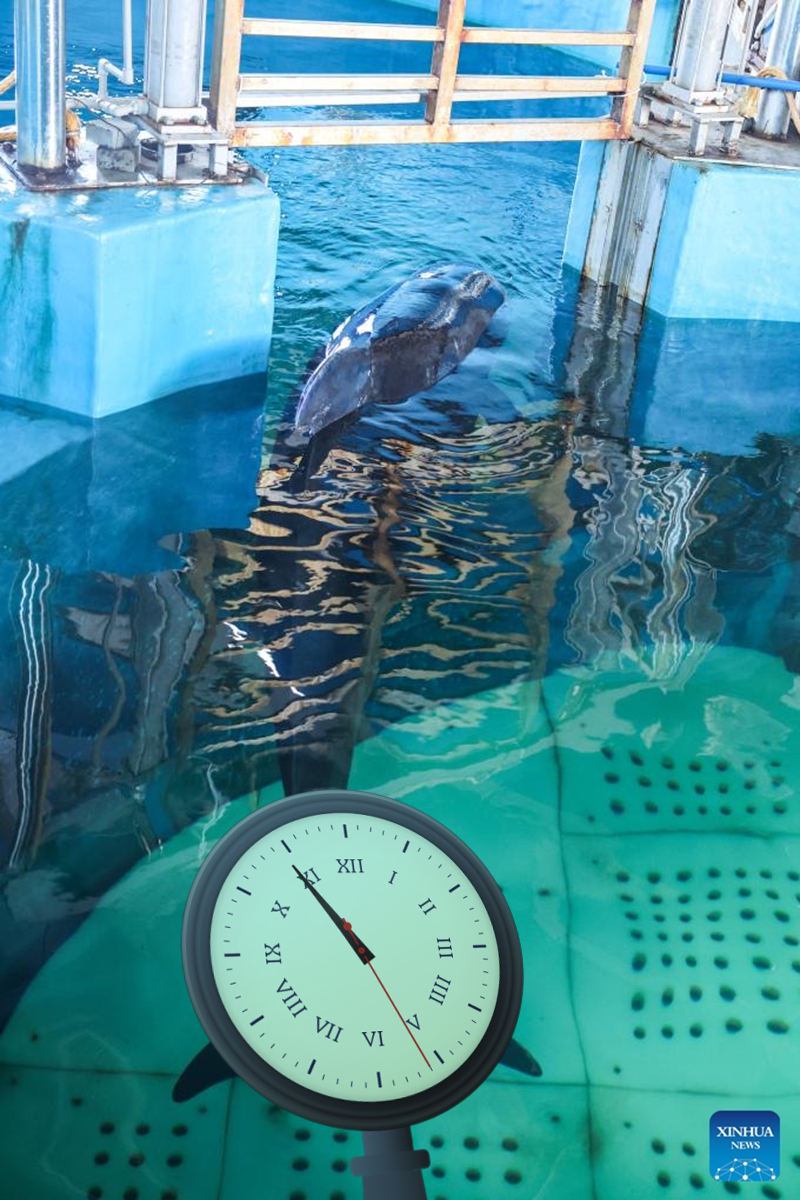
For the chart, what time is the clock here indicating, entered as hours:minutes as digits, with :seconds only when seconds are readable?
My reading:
10:54:26
